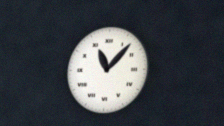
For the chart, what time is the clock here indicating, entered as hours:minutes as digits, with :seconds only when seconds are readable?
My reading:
11:07
